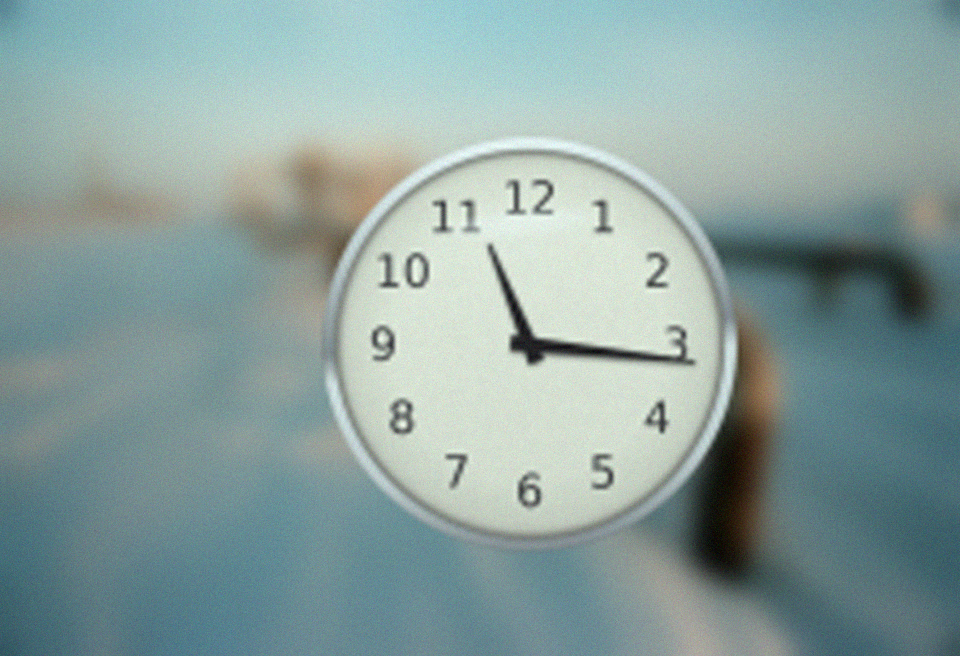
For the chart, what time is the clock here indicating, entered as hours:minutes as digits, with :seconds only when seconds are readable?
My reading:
11:16
